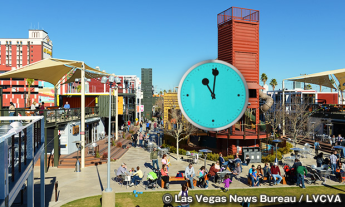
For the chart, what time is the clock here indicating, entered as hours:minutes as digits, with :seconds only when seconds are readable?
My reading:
11:01
